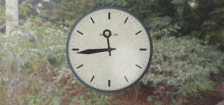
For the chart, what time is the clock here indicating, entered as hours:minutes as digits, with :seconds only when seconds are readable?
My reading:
11:44
